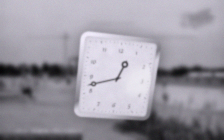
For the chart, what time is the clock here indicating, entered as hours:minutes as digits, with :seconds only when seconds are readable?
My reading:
12:42
